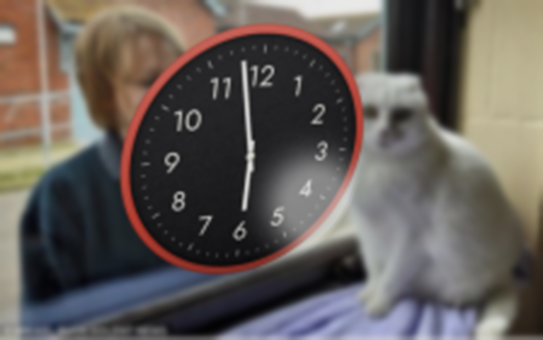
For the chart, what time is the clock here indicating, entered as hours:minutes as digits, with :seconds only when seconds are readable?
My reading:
5:58
